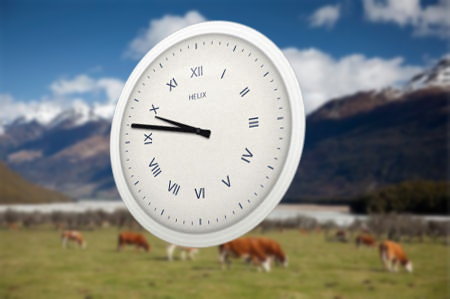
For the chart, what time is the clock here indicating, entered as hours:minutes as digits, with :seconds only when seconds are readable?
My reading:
9:47
